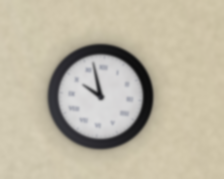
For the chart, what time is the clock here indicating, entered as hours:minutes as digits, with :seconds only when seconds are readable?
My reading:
9:57
